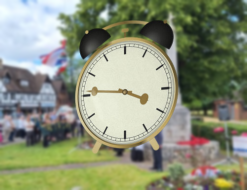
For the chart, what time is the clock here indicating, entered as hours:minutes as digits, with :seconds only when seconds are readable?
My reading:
3:46
